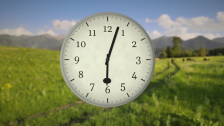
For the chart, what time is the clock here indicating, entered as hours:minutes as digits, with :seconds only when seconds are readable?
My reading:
6:03
